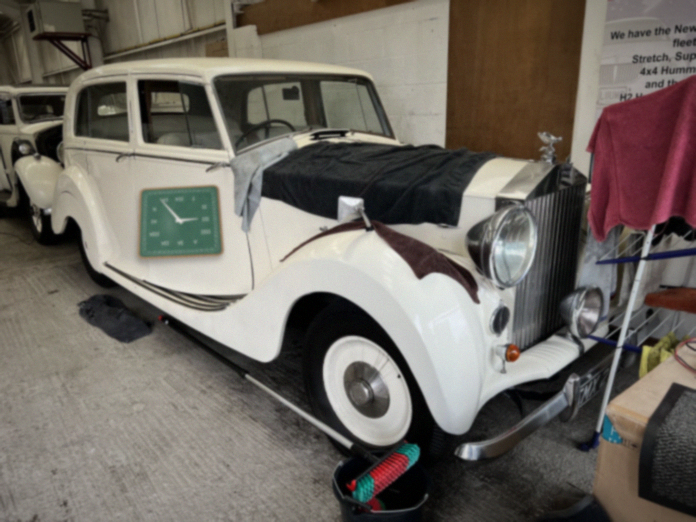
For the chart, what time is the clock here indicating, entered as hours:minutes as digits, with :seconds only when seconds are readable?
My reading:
2:54
